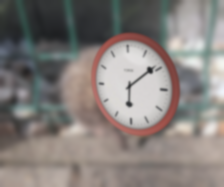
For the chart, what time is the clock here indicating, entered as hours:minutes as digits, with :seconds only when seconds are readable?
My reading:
6:09
